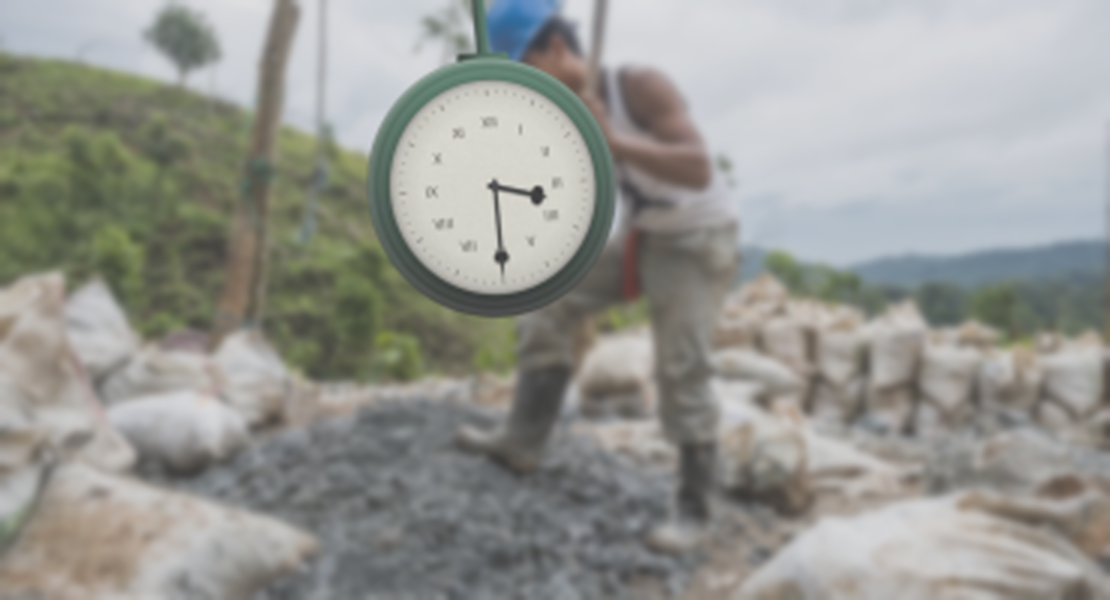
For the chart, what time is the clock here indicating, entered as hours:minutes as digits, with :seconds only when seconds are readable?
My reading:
3:30
